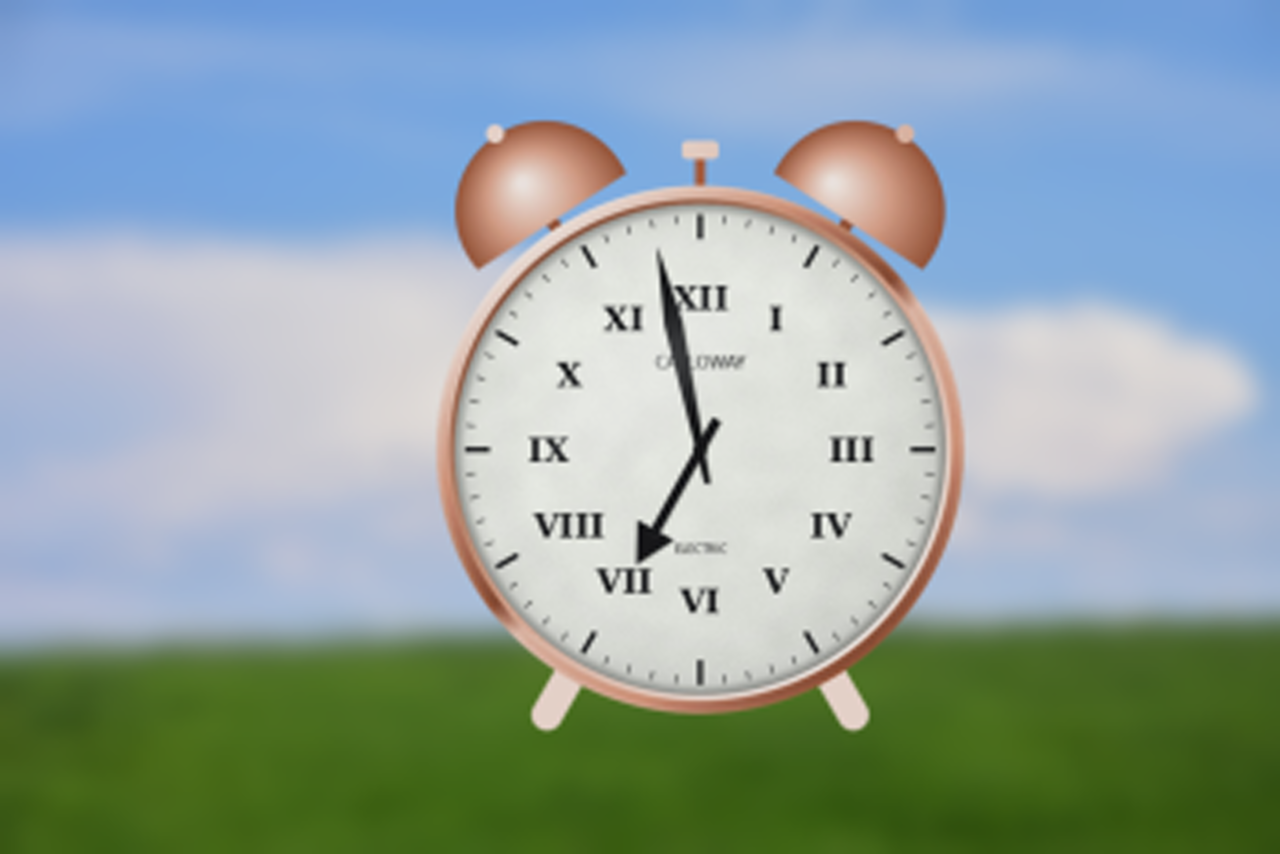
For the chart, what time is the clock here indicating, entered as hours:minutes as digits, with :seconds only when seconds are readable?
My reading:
6:58
